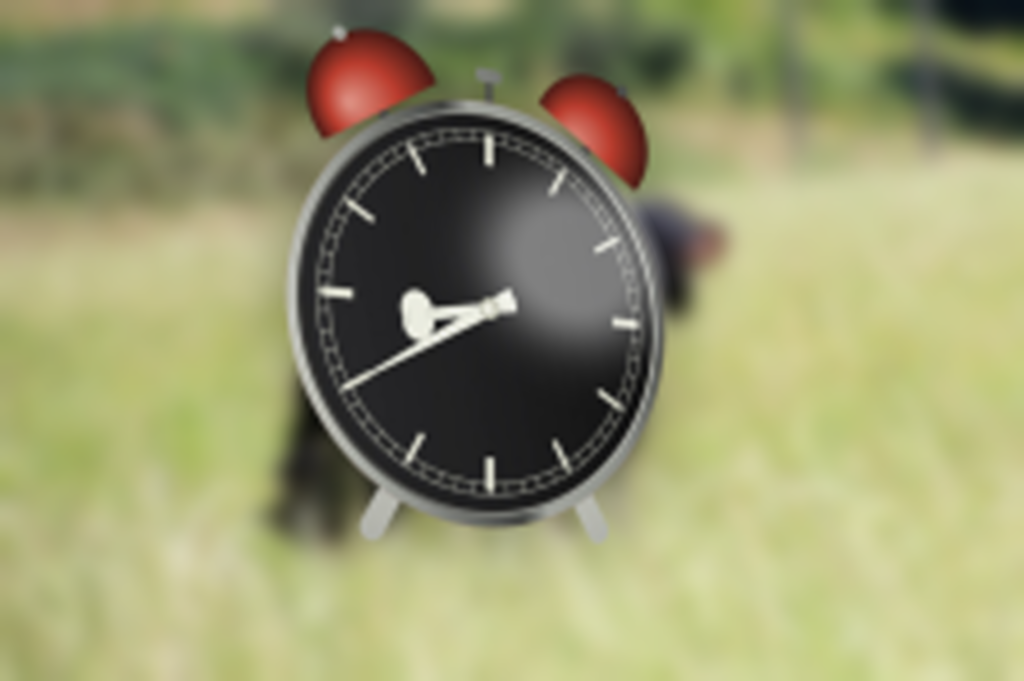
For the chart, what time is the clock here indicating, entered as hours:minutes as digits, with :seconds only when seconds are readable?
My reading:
8:40
